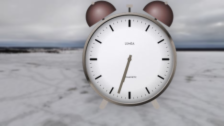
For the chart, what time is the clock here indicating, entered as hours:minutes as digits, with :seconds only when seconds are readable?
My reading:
6:33
